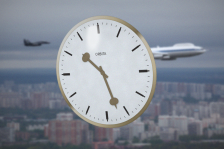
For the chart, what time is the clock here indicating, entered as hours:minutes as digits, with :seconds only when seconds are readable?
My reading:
10:27
